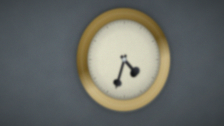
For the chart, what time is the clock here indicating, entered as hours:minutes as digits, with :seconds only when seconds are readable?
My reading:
4:33
